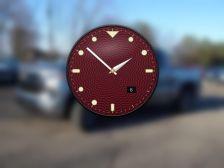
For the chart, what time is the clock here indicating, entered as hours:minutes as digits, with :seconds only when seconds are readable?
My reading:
1:52
